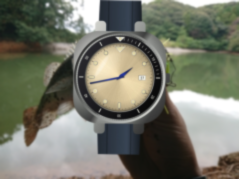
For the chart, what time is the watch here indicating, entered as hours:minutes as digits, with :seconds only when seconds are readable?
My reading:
1:43
